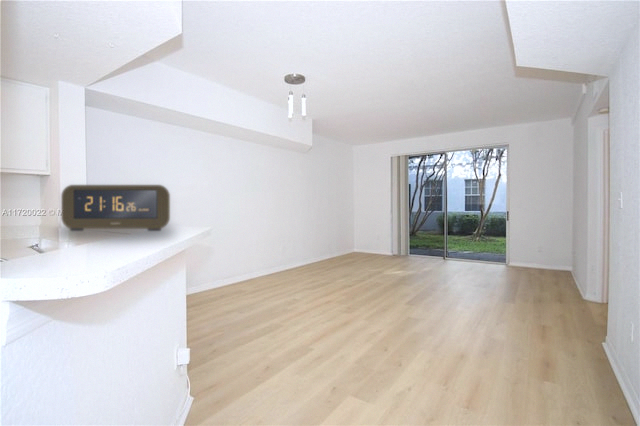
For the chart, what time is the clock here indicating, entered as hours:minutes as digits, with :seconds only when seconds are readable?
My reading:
21:16
